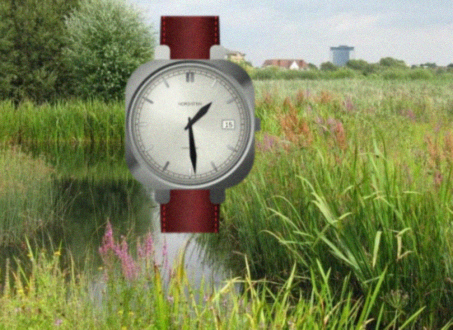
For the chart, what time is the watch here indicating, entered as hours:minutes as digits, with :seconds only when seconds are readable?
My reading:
1:29
